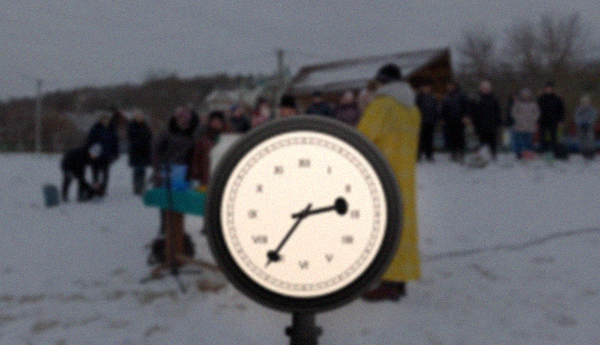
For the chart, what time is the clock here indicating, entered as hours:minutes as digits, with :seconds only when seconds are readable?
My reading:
2:36
